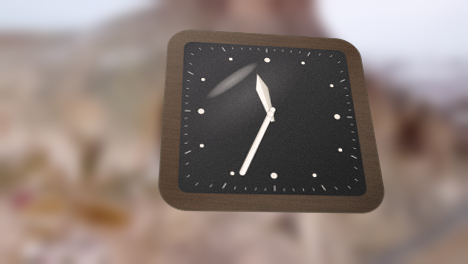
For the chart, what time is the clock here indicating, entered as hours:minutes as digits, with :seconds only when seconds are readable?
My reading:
11:34
